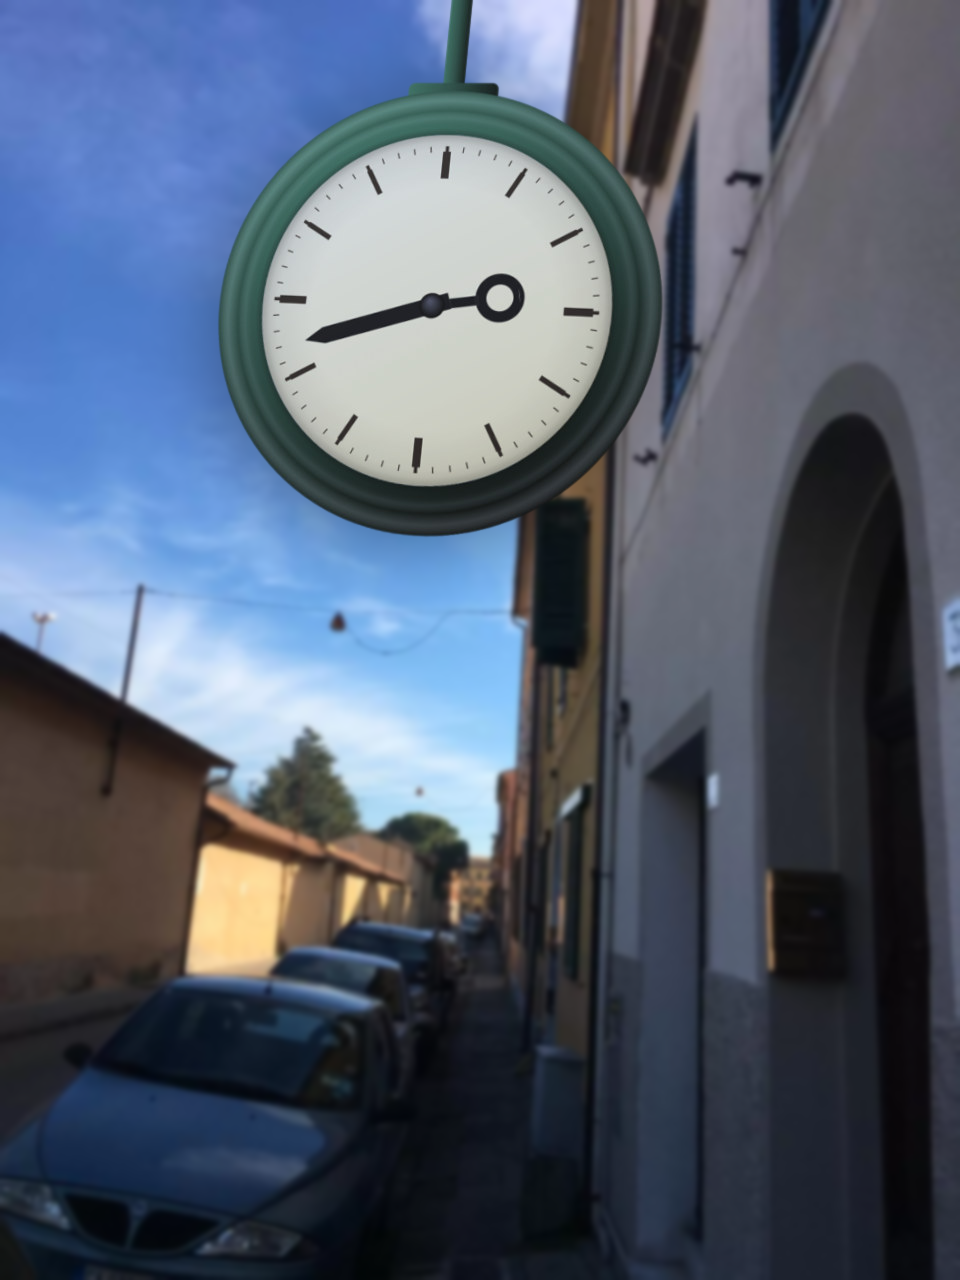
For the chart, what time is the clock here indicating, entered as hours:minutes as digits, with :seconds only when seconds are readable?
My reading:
2:42
